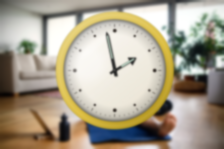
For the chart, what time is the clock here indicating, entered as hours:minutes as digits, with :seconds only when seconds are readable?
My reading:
1:58
